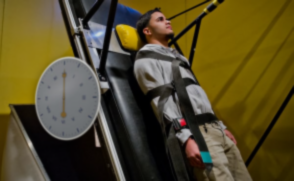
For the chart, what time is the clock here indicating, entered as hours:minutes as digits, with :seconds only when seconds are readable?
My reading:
6:00
